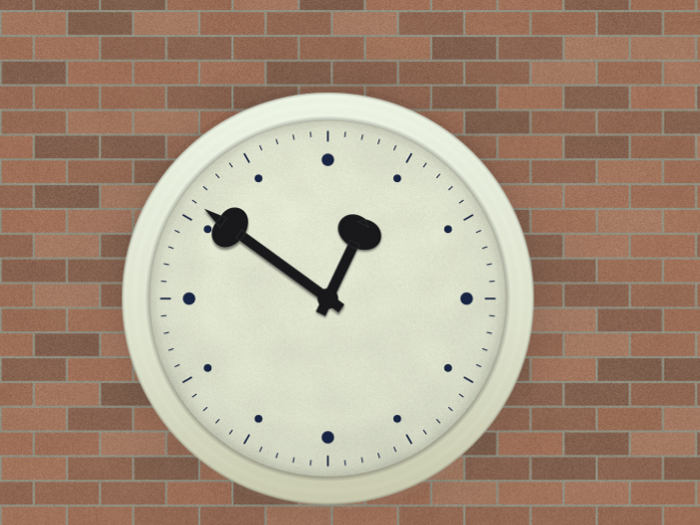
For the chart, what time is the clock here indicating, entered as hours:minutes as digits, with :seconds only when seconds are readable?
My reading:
12:51
